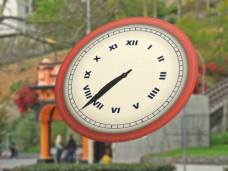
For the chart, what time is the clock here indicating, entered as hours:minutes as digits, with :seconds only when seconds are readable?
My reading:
7:37
